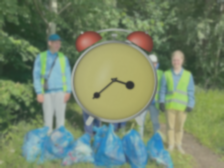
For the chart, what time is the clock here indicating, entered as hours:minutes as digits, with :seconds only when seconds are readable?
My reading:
3:38
